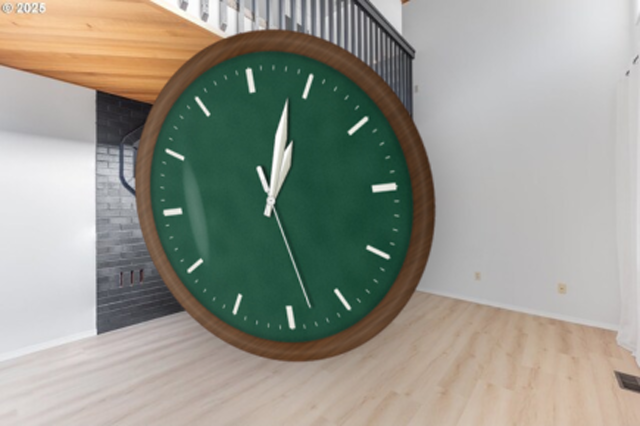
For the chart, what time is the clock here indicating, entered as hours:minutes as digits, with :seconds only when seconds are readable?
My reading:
1:03:28
